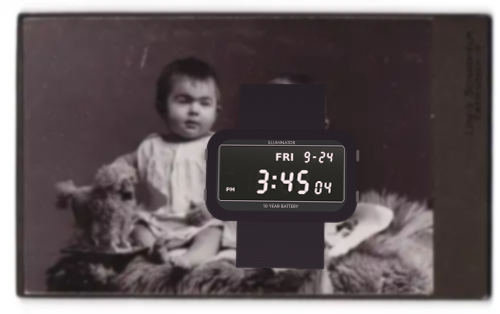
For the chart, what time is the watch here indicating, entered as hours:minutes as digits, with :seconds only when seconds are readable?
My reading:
3:45:04
